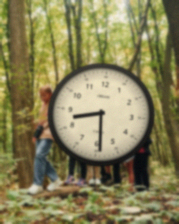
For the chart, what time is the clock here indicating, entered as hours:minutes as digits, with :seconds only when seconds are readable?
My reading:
8:29
